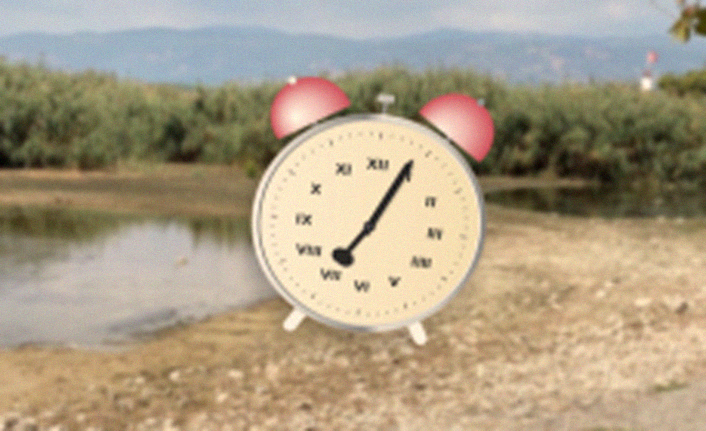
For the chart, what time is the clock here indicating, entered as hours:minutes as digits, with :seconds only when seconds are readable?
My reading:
7:04
